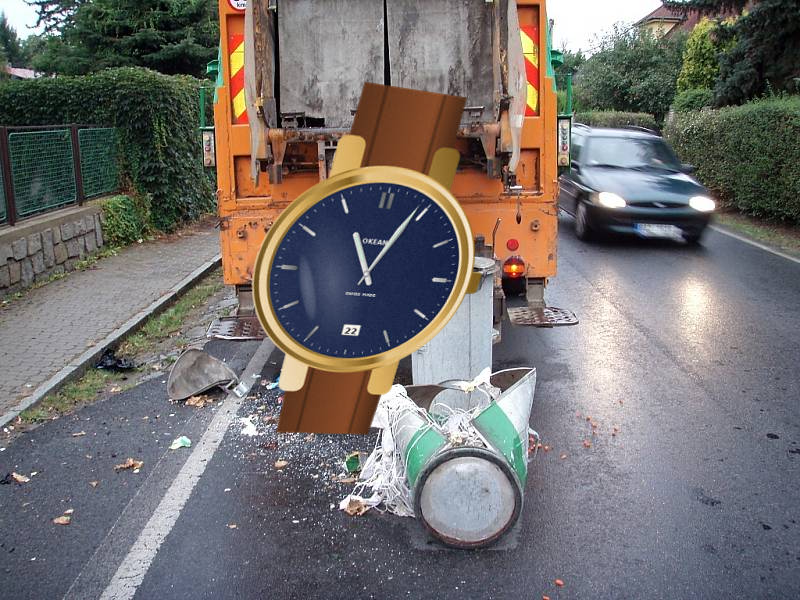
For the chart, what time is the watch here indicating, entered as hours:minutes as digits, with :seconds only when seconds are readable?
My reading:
11:04
